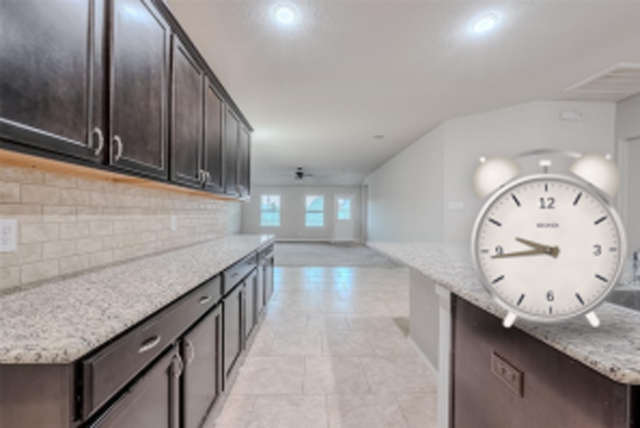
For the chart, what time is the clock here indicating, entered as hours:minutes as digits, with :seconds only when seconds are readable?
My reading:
9:44
